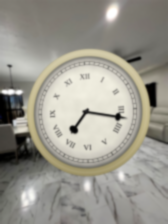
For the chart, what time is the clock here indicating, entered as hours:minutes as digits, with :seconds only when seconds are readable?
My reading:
7:17
